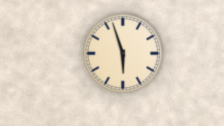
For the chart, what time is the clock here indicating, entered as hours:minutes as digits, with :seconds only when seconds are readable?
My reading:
5:57
